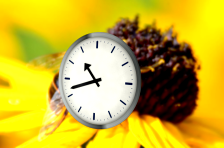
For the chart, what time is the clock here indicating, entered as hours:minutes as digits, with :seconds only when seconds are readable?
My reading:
10:42
